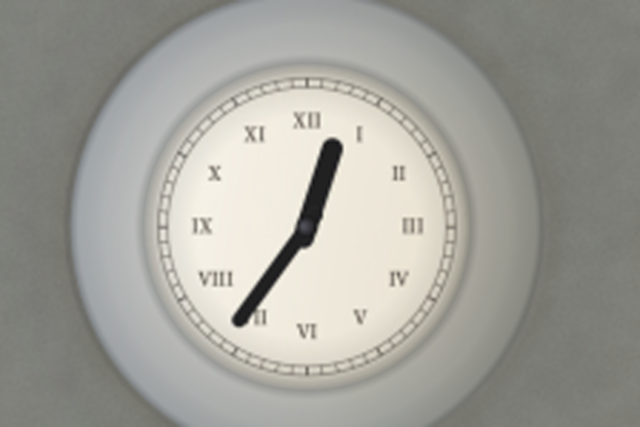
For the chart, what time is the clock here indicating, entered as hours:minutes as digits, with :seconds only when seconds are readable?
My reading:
12:36
